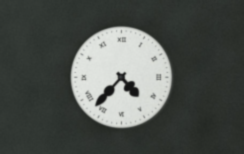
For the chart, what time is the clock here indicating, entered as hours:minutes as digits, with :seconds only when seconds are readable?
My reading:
4:37
